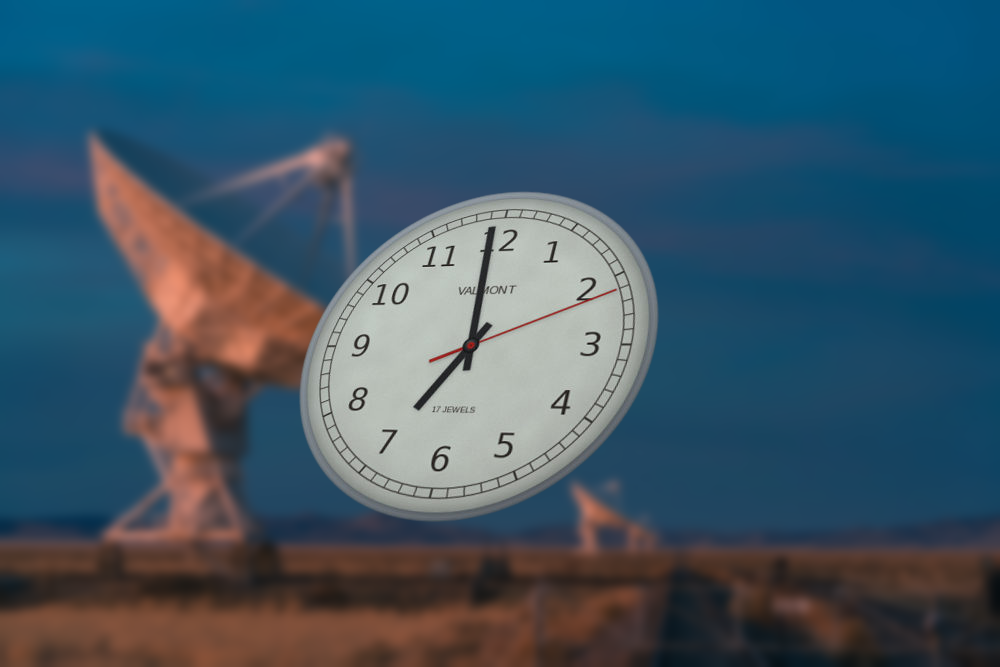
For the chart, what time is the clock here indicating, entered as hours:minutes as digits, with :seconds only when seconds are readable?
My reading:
6:59:11
